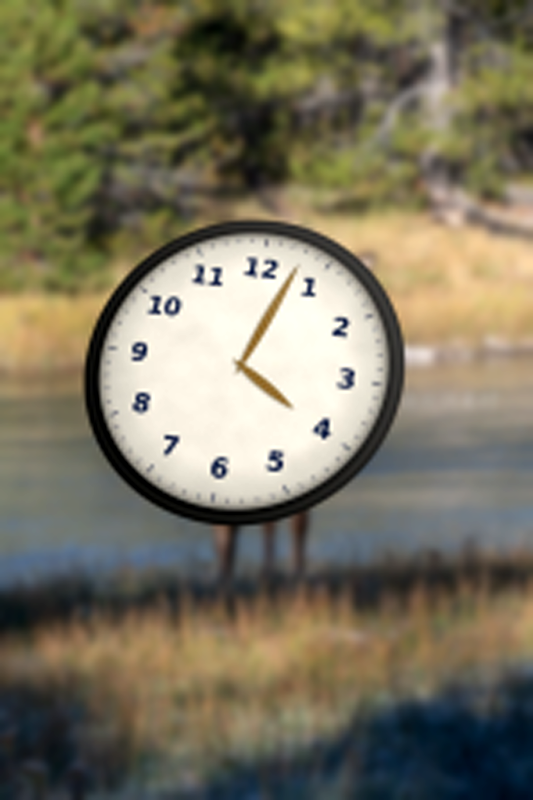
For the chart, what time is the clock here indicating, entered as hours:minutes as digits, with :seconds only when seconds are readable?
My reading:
4:03
